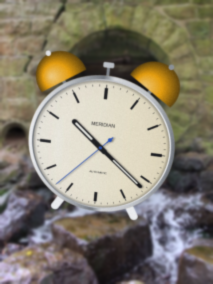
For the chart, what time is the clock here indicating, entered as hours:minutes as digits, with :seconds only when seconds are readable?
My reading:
10:21:37
